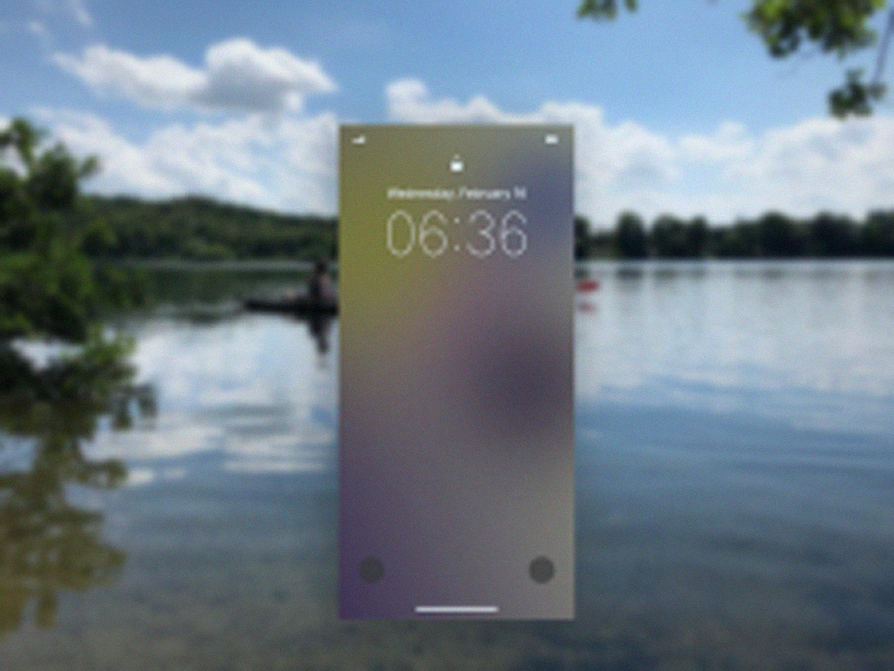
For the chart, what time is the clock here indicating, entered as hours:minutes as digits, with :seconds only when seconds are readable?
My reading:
6:36
